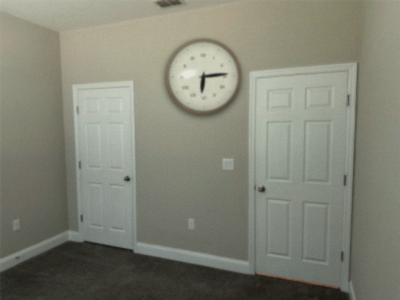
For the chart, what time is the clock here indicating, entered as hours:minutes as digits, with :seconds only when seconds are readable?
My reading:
6:14
